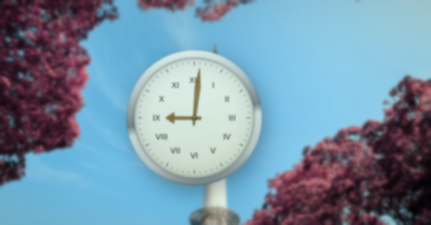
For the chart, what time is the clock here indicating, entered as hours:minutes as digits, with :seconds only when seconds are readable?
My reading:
9:01
